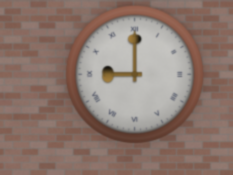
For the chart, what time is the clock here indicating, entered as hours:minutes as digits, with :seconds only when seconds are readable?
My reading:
9:00
